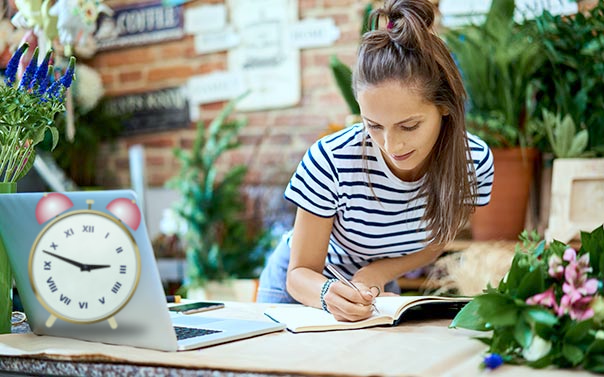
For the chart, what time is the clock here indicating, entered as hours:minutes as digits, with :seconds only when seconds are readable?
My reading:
2:48
